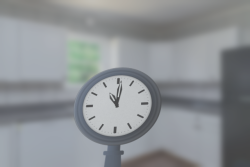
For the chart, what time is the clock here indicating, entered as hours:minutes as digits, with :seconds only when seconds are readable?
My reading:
11:01
